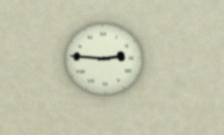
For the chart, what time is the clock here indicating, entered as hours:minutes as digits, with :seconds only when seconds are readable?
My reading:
2:46
